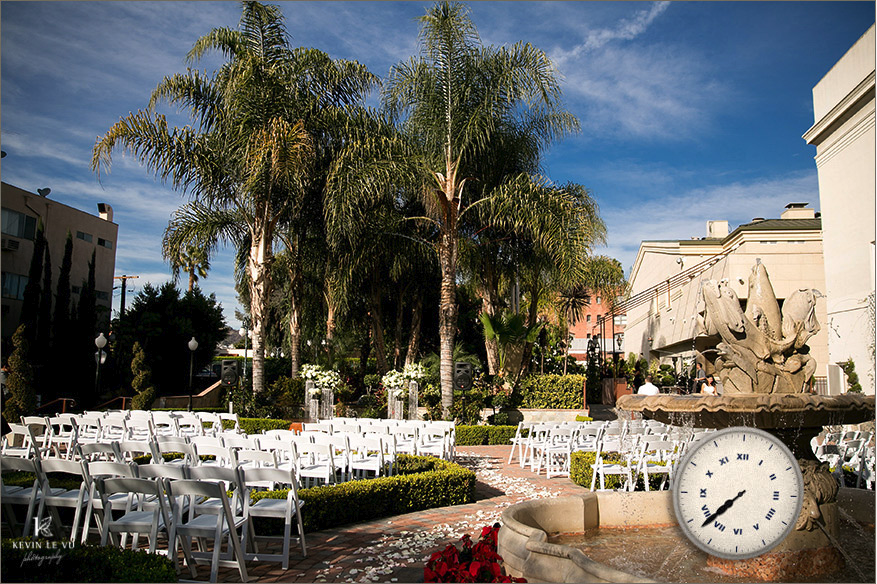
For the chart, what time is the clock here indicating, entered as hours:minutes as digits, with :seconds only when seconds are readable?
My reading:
7:38
